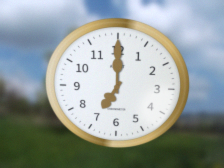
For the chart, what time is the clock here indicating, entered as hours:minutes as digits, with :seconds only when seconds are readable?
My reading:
7:00
